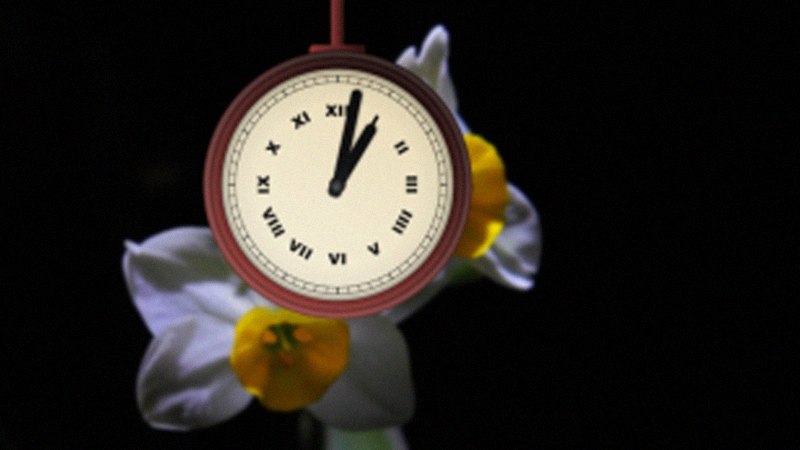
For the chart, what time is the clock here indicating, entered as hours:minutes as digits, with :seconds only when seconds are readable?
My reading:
1:02
